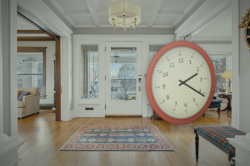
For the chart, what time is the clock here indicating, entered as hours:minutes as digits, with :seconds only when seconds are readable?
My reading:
2:21
